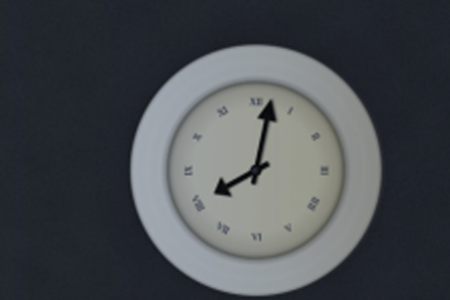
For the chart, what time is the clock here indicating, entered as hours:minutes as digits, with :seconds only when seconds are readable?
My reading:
8:02
